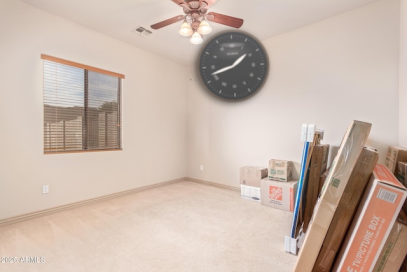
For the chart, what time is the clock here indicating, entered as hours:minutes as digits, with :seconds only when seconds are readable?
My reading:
1:42
